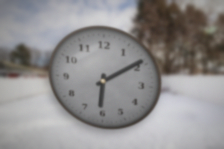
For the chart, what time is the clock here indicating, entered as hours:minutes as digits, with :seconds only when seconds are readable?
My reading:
6:09
